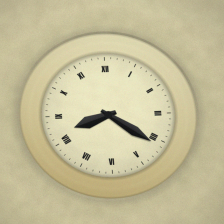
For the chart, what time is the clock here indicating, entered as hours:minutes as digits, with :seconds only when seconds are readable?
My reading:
8:21
